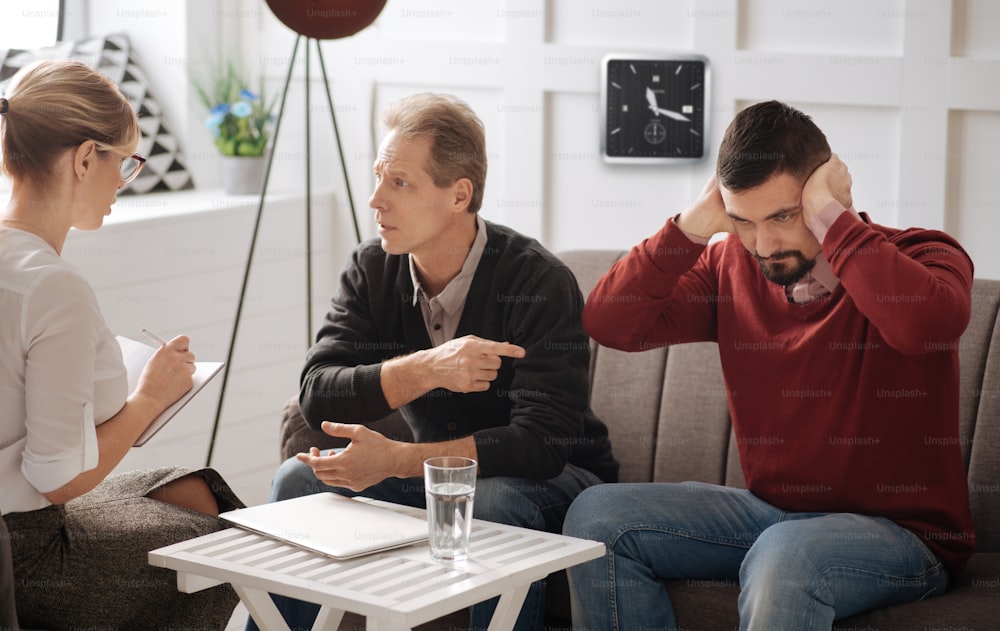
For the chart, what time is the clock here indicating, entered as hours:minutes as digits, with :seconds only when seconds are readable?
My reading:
11:18
